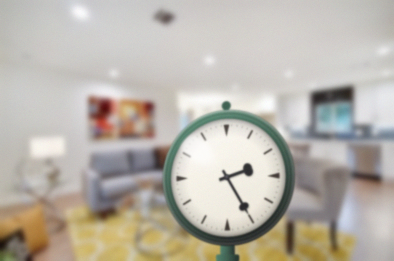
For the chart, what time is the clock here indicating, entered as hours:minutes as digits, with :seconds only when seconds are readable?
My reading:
2:25
